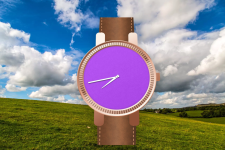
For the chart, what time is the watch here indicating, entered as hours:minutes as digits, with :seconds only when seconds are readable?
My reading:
7:43
